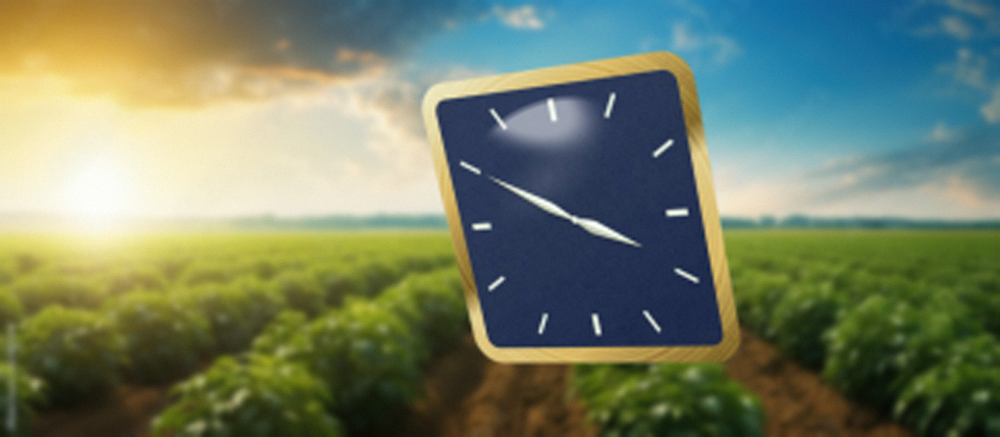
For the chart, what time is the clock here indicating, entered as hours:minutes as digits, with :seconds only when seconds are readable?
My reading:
3:50
